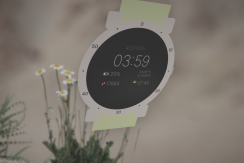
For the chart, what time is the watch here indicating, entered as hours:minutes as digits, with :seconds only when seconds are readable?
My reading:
3:59
